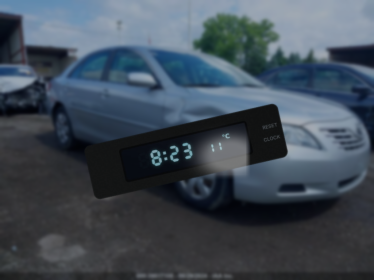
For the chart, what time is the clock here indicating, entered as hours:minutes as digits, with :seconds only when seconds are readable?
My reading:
8:23
